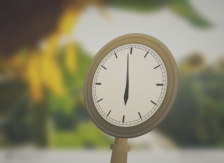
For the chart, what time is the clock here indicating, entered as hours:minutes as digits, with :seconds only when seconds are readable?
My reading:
5:59
